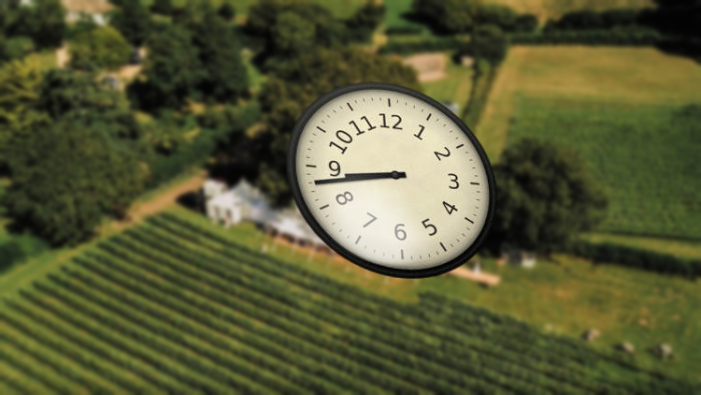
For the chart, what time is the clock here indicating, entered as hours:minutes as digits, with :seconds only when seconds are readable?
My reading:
8:43
